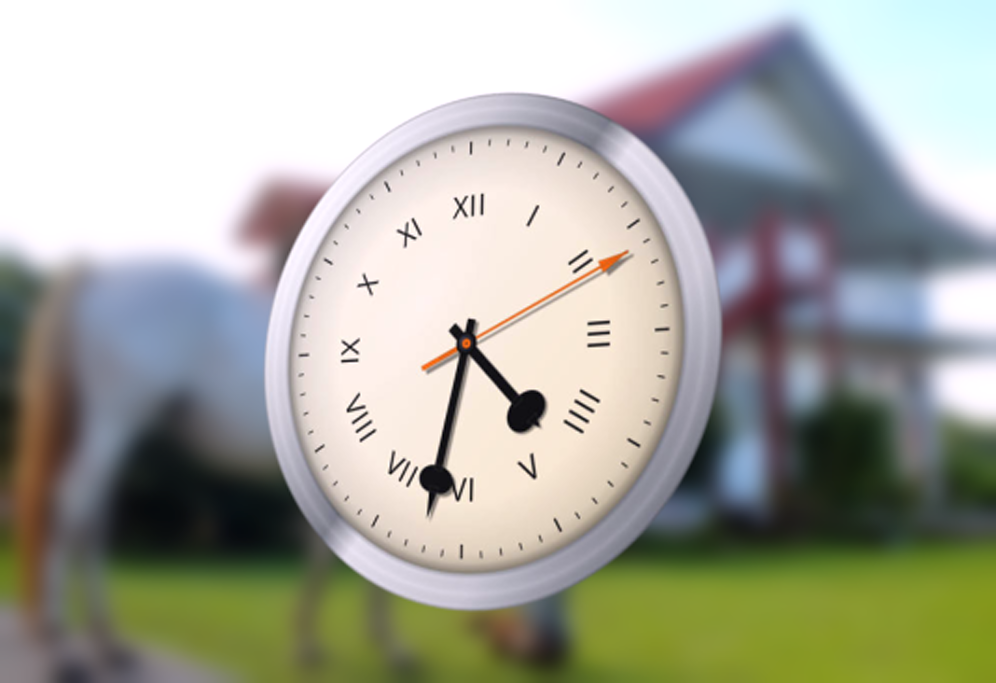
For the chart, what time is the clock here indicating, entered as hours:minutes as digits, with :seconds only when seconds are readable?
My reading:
4:32:11
